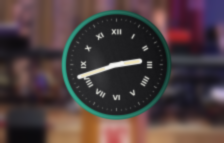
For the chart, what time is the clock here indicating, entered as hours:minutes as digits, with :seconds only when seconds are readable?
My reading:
2:42
